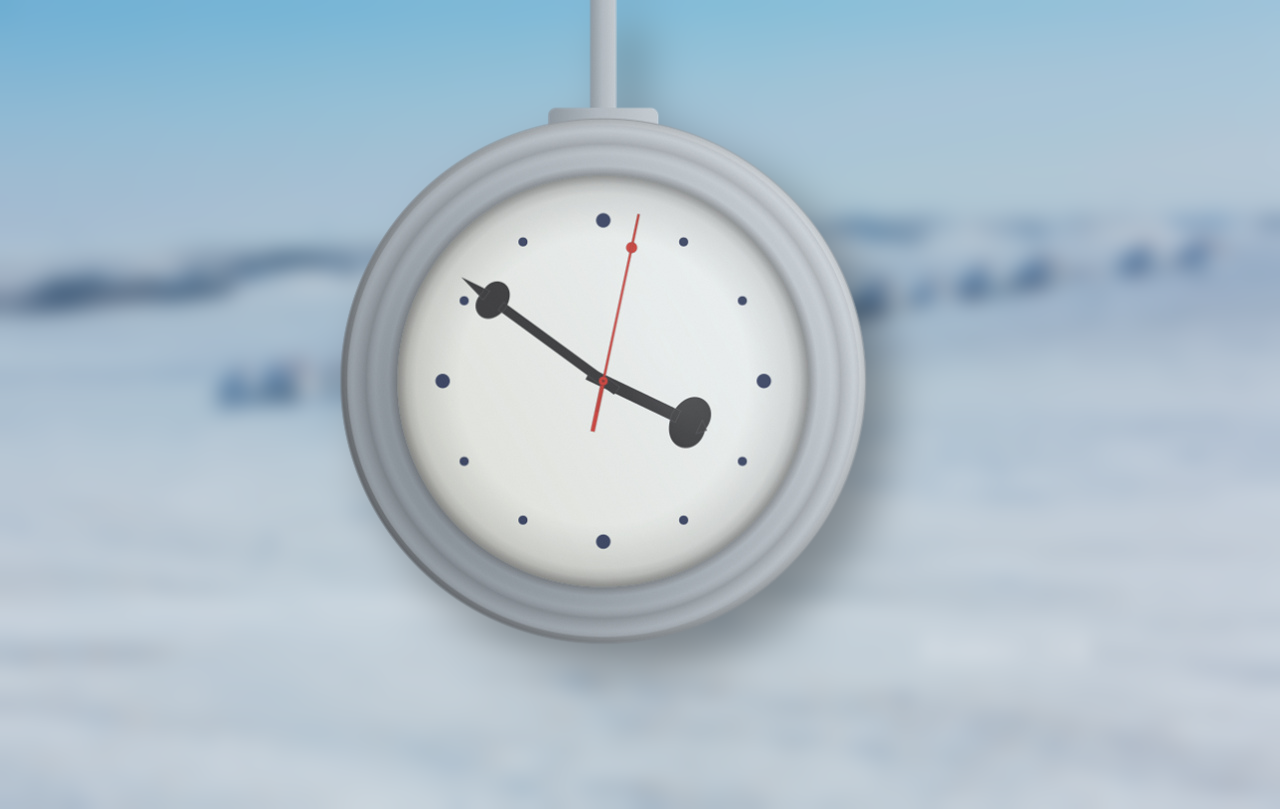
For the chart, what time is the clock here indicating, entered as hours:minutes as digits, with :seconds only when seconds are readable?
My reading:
3:51:02
